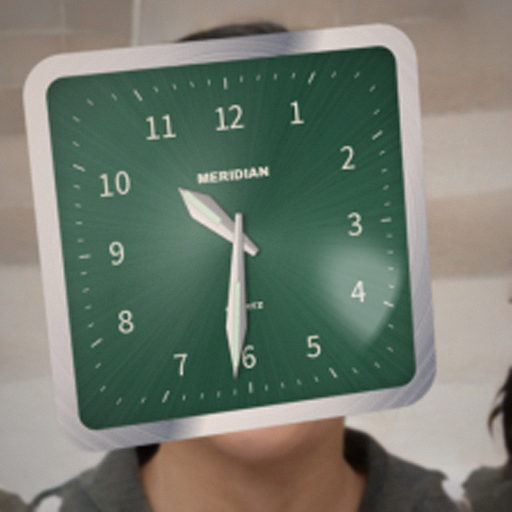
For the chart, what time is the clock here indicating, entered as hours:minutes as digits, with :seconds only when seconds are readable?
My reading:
10:31
